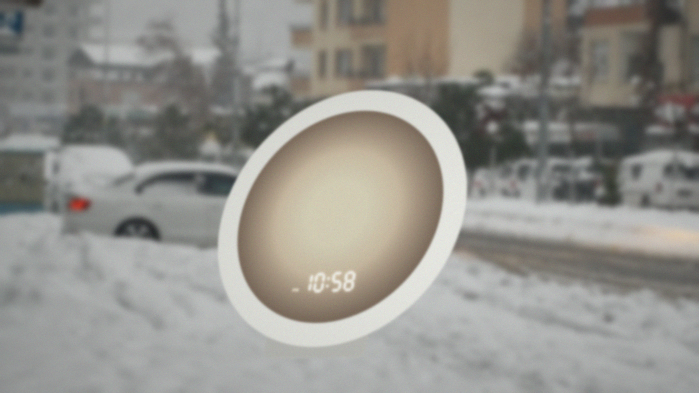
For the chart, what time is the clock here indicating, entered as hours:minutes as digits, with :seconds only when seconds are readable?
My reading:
10:58
